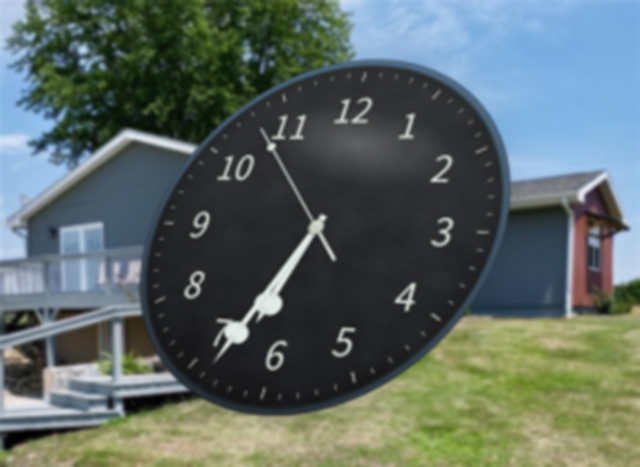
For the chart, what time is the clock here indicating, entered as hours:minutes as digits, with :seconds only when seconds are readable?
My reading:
6:33:53
